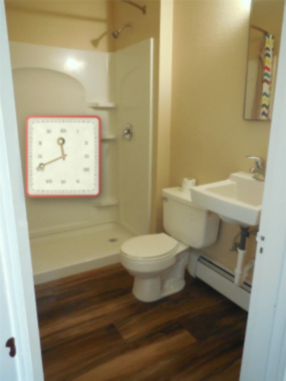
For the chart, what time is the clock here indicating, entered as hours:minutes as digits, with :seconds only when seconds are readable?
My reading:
11:41
